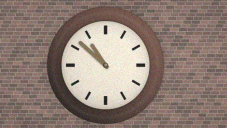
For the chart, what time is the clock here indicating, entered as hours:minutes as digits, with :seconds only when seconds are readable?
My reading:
10:52
